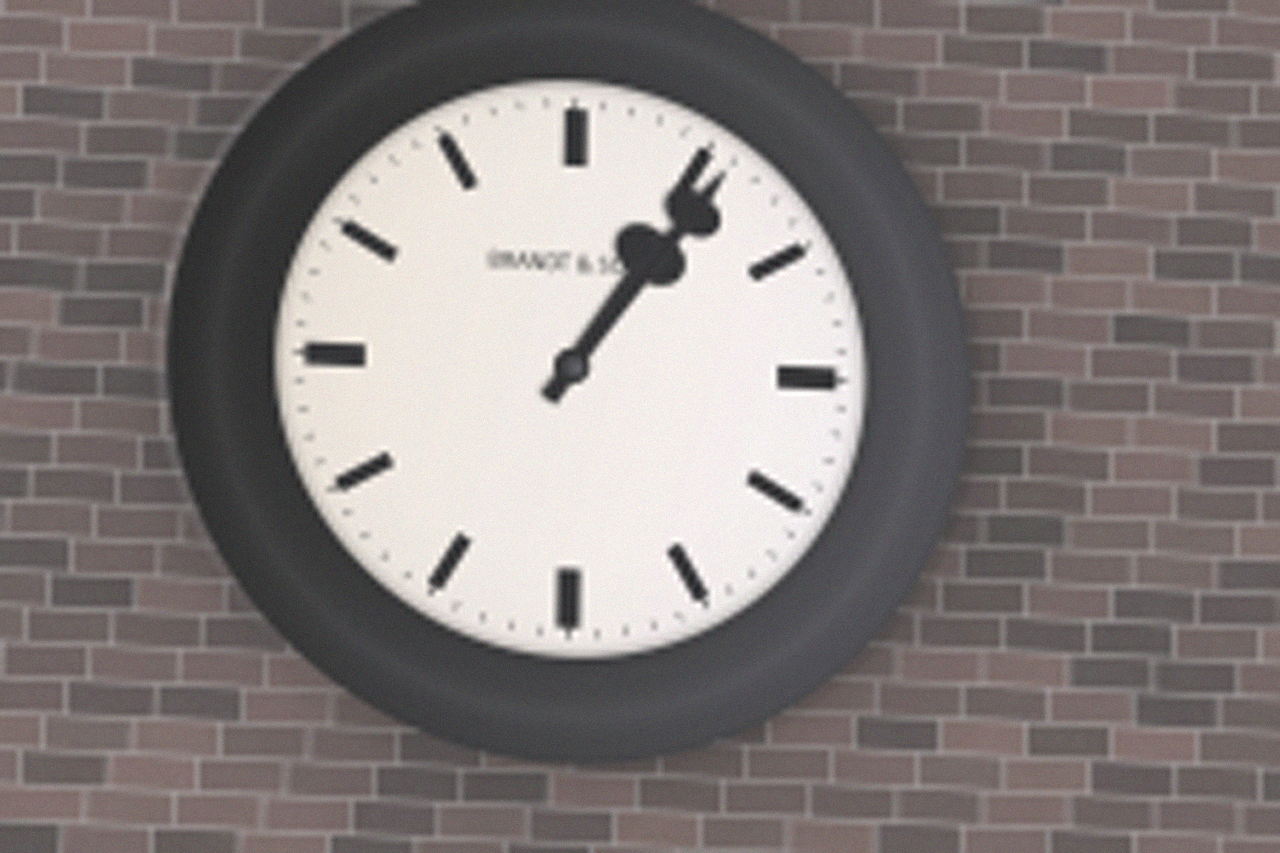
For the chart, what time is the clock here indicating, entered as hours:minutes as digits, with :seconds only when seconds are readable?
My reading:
1:06
